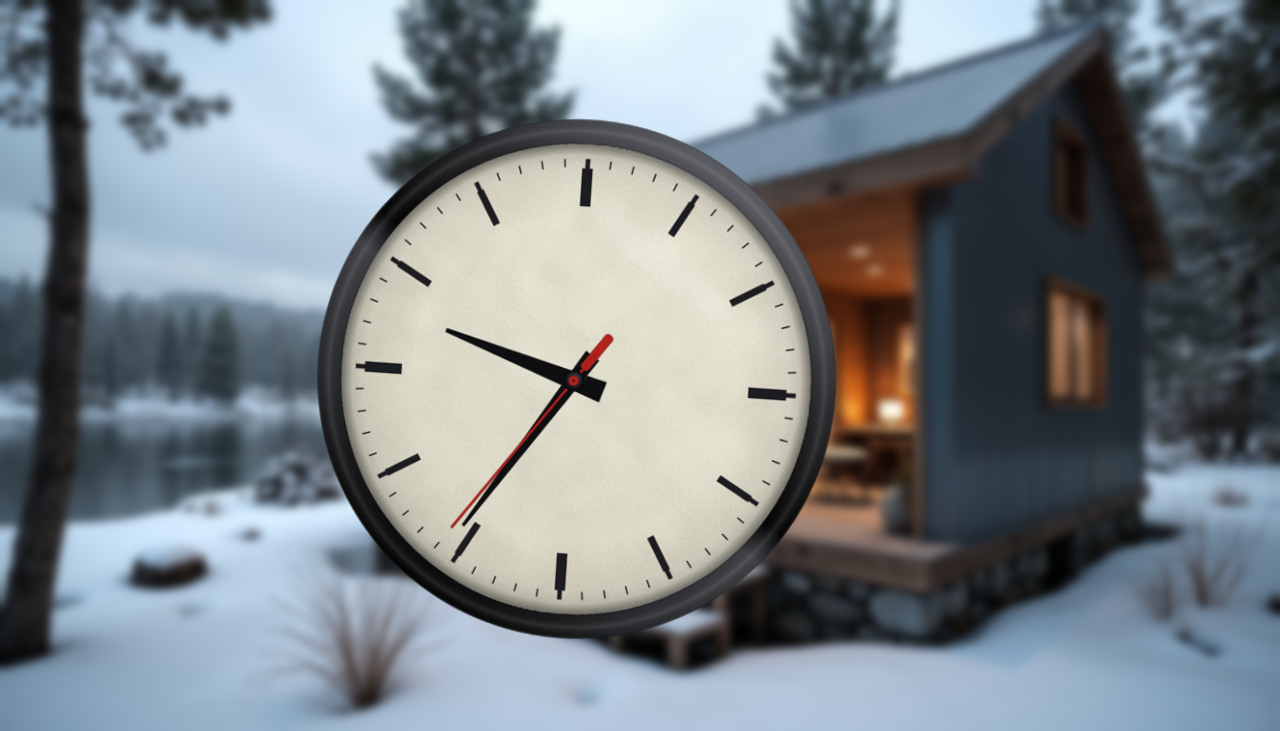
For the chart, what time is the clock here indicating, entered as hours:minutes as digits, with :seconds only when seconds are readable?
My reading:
9:35:36
